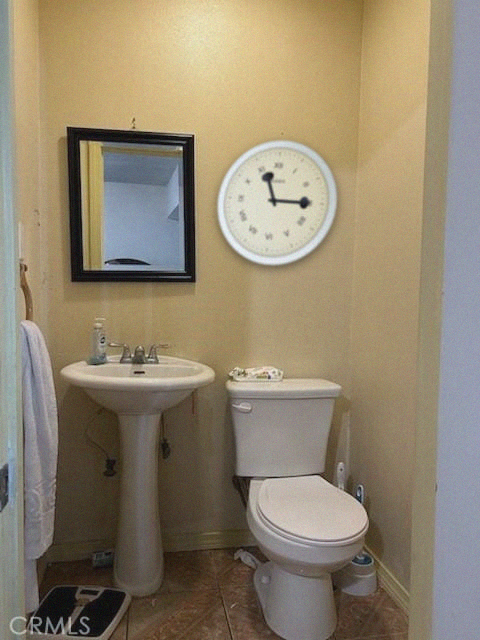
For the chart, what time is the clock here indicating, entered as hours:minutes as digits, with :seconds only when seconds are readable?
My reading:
11:15
